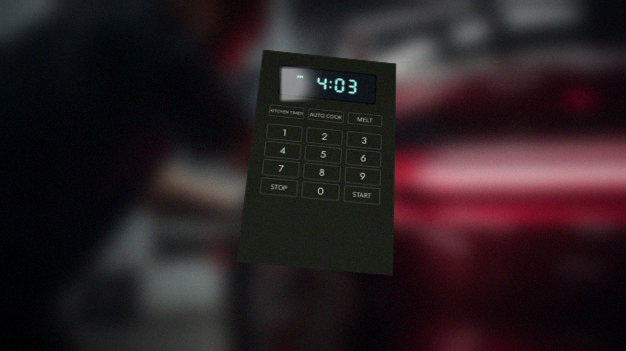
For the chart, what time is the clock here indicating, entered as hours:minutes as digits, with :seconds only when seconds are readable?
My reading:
4:03
